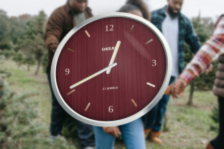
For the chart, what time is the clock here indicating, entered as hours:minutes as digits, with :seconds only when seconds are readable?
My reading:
12:41
